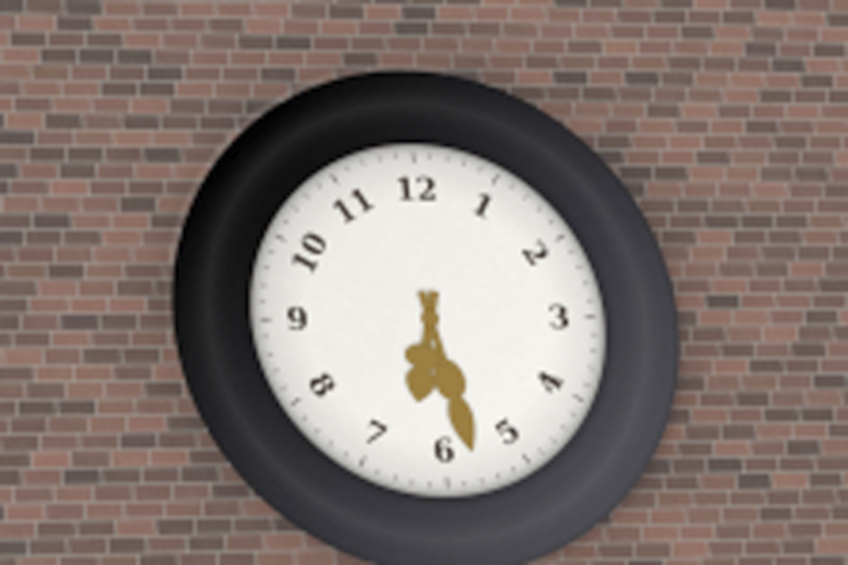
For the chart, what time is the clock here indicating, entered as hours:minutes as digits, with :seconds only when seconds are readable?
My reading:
6:28
